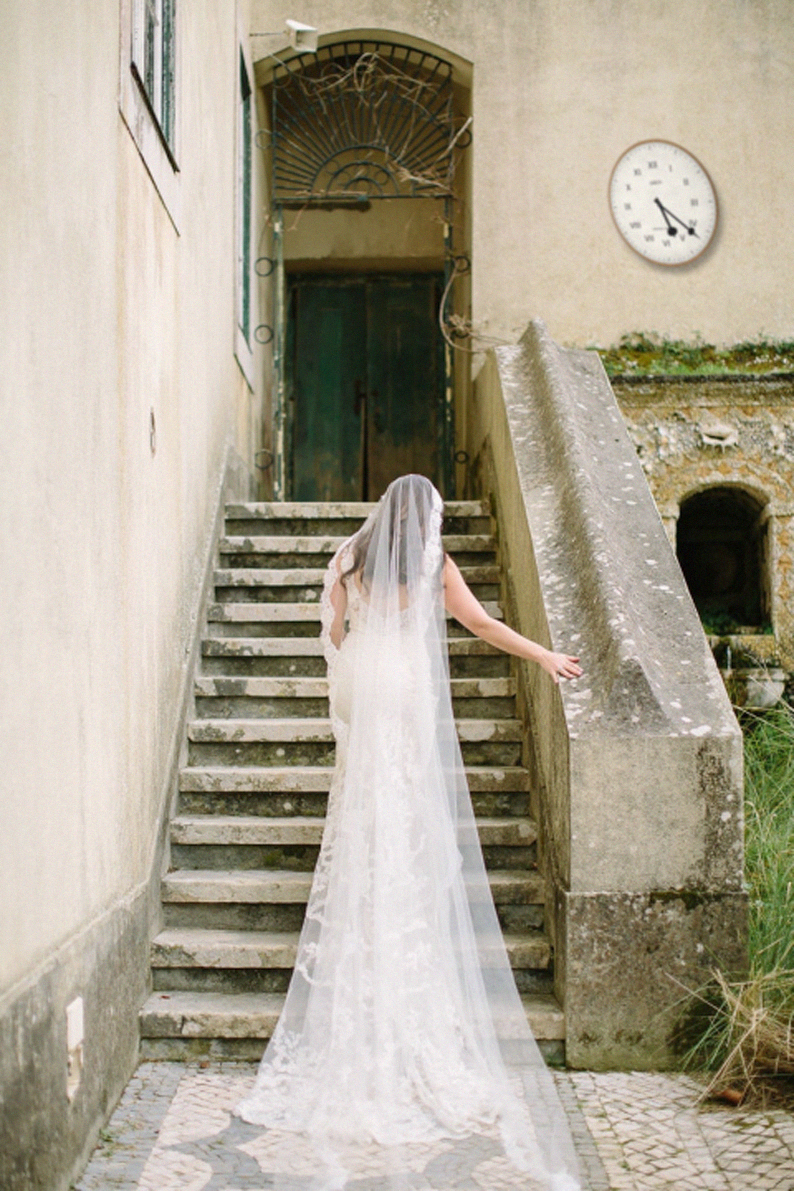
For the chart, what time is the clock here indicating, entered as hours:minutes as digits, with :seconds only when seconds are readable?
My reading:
5:22
